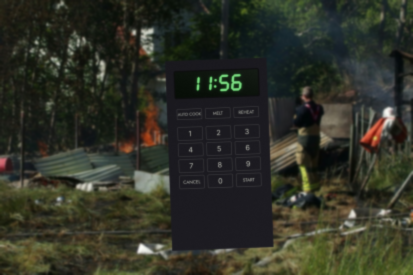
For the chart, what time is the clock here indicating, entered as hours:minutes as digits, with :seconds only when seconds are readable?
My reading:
11:56
